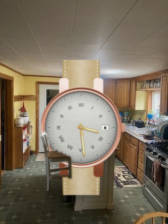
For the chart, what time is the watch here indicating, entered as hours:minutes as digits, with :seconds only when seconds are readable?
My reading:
3:29
